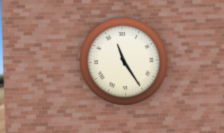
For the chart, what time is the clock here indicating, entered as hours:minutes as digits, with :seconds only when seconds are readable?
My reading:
11:25
